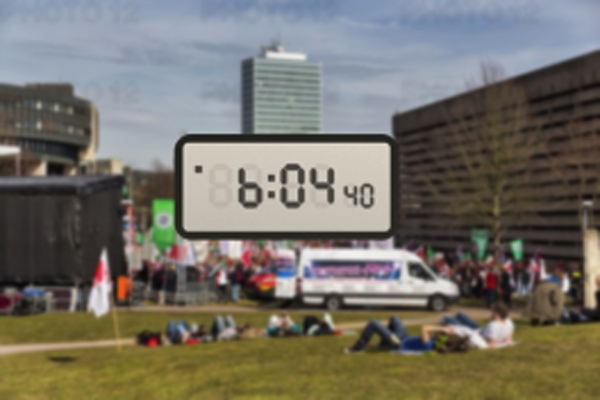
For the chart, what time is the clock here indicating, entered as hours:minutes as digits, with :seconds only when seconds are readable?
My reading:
6:04:40
